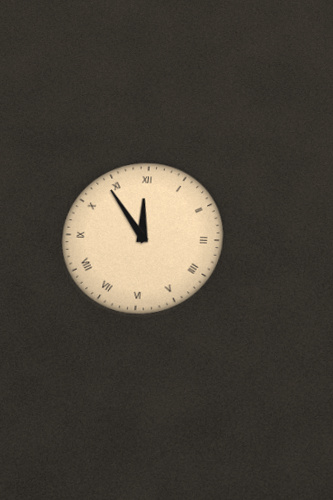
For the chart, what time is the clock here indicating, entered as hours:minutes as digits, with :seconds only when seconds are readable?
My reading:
11:54
